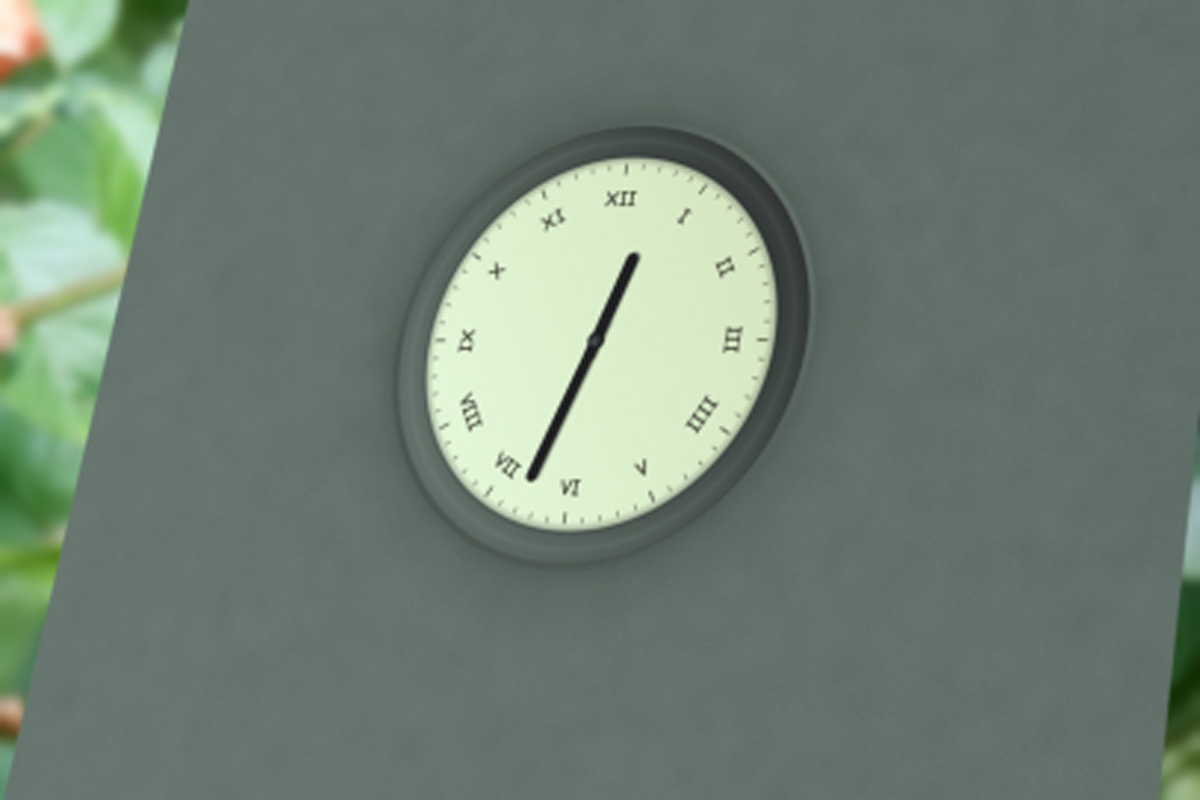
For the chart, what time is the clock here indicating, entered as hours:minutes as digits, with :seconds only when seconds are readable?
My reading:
12:33
